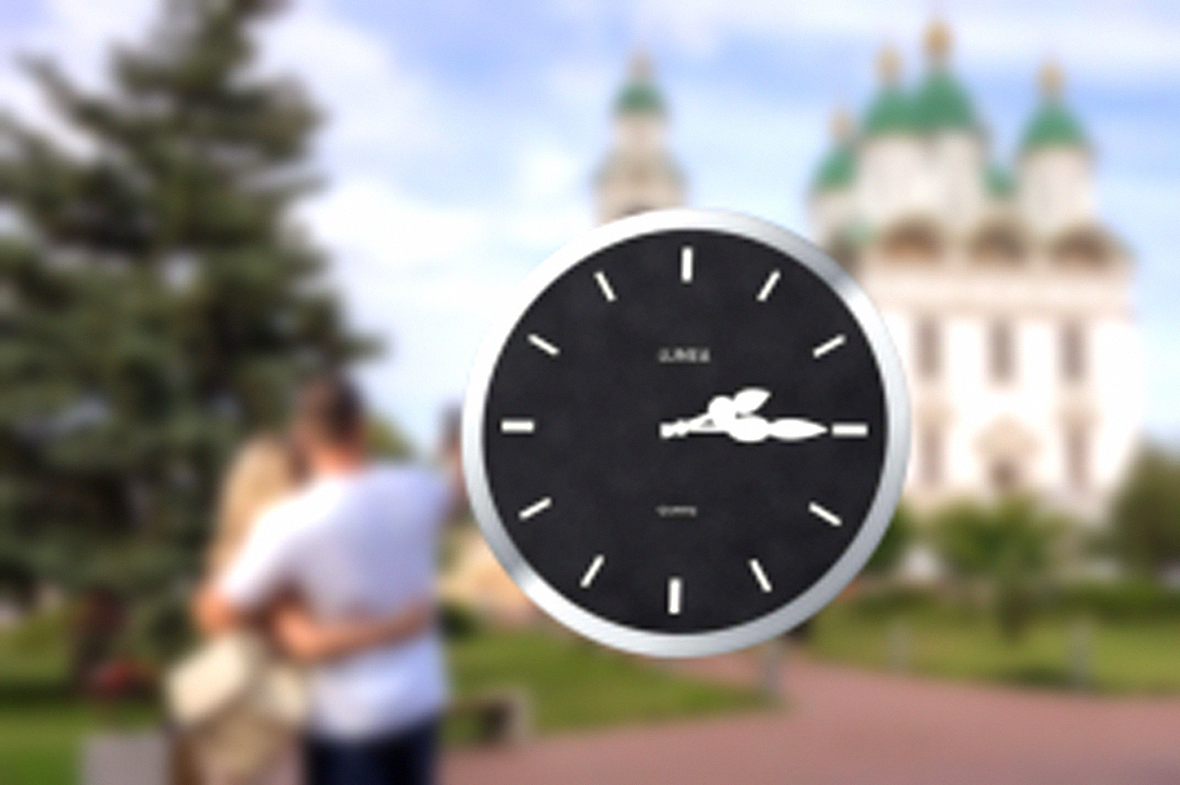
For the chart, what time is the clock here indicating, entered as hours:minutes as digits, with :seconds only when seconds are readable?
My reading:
2:15
